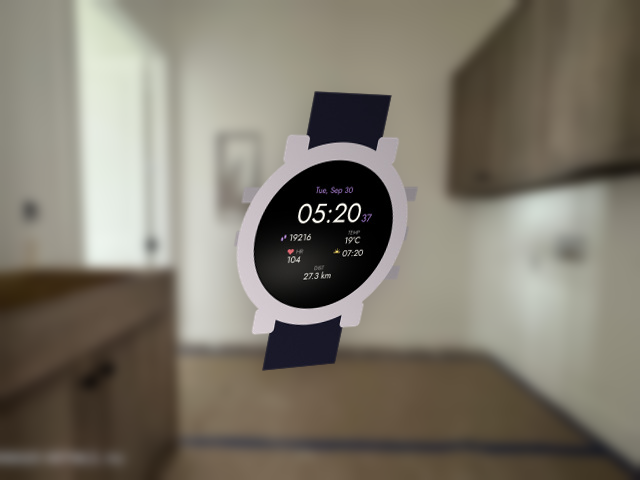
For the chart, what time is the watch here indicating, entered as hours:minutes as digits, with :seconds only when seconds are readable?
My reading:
5:20:37
